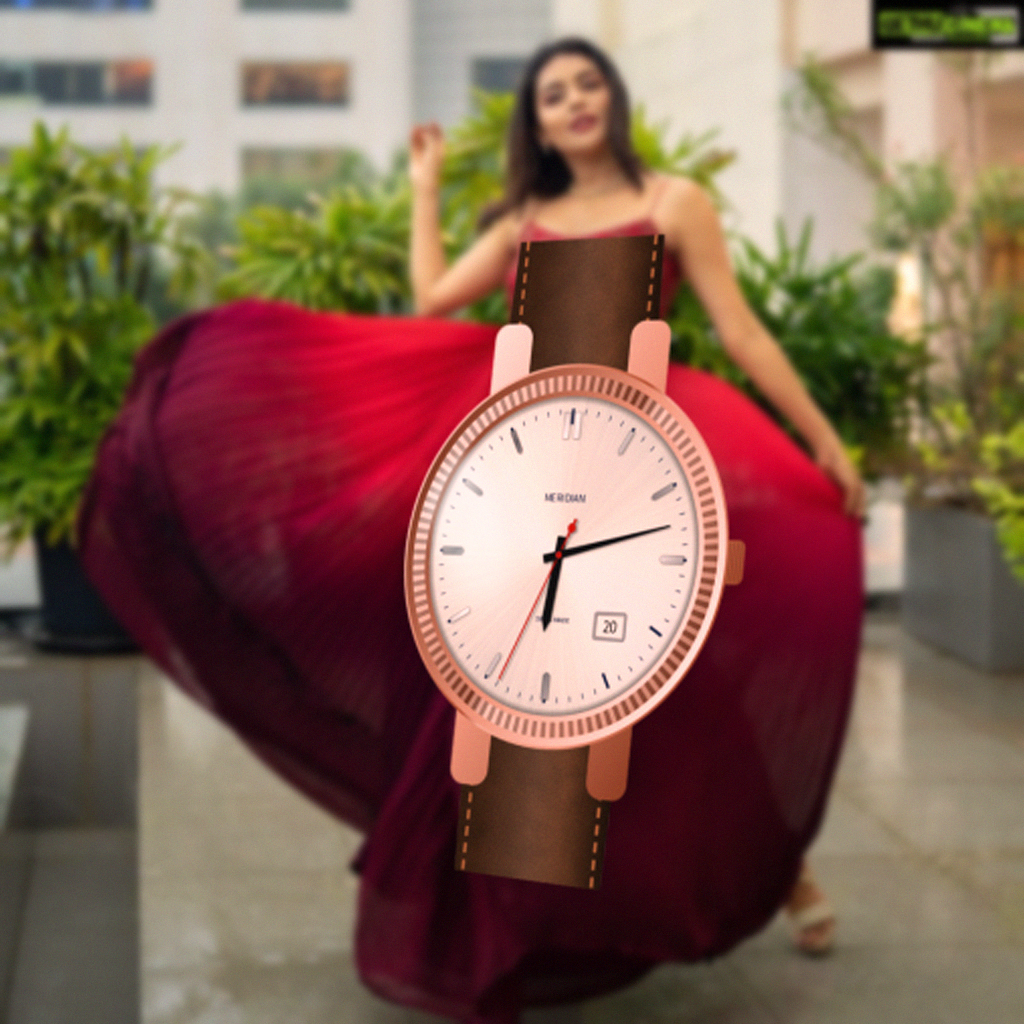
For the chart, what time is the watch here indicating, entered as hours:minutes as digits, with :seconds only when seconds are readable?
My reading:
6:12:34
